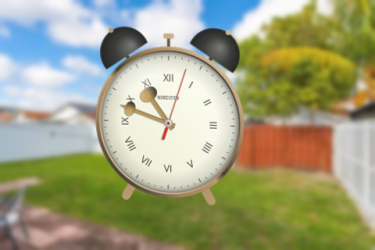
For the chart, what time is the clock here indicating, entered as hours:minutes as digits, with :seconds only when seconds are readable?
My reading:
10:48:03
